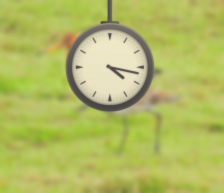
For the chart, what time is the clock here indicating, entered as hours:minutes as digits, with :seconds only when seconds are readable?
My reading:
4:17
